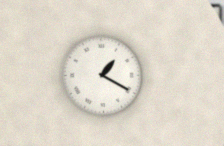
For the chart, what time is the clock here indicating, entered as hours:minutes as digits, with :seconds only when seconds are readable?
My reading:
1:20
